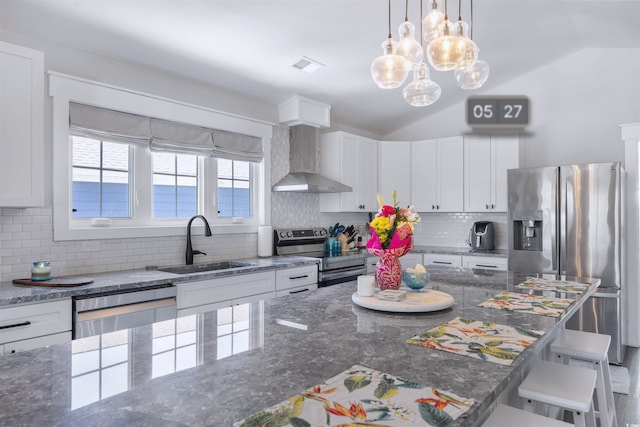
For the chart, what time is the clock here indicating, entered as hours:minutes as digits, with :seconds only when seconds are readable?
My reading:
5:27
